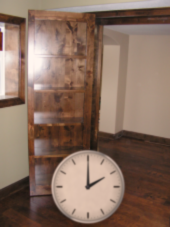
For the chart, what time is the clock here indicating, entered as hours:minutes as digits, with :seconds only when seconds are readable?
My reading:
2:00
